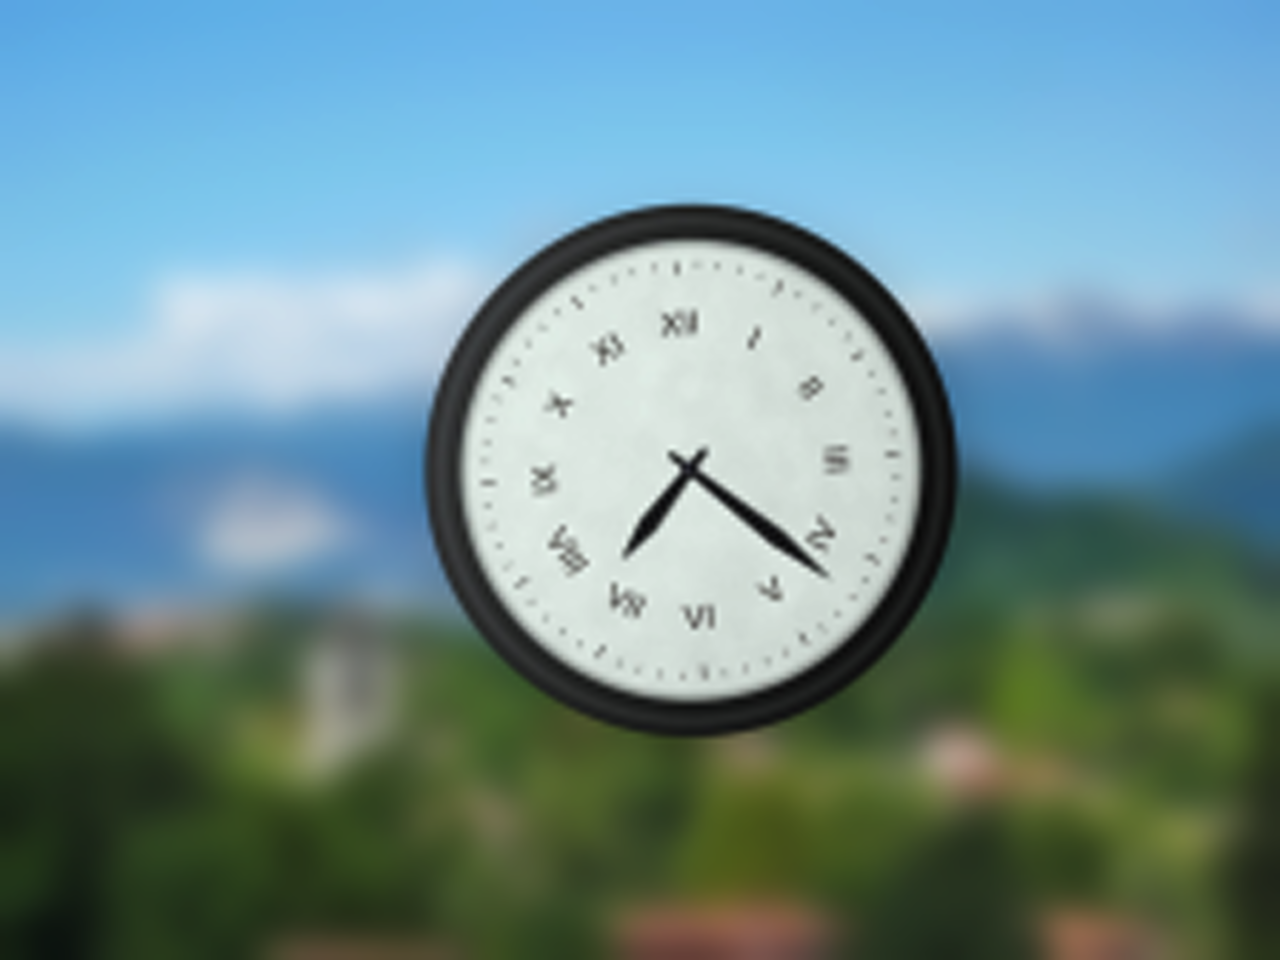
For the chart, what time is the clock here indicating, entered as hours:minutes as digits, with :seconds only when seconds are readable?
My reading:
7:22
